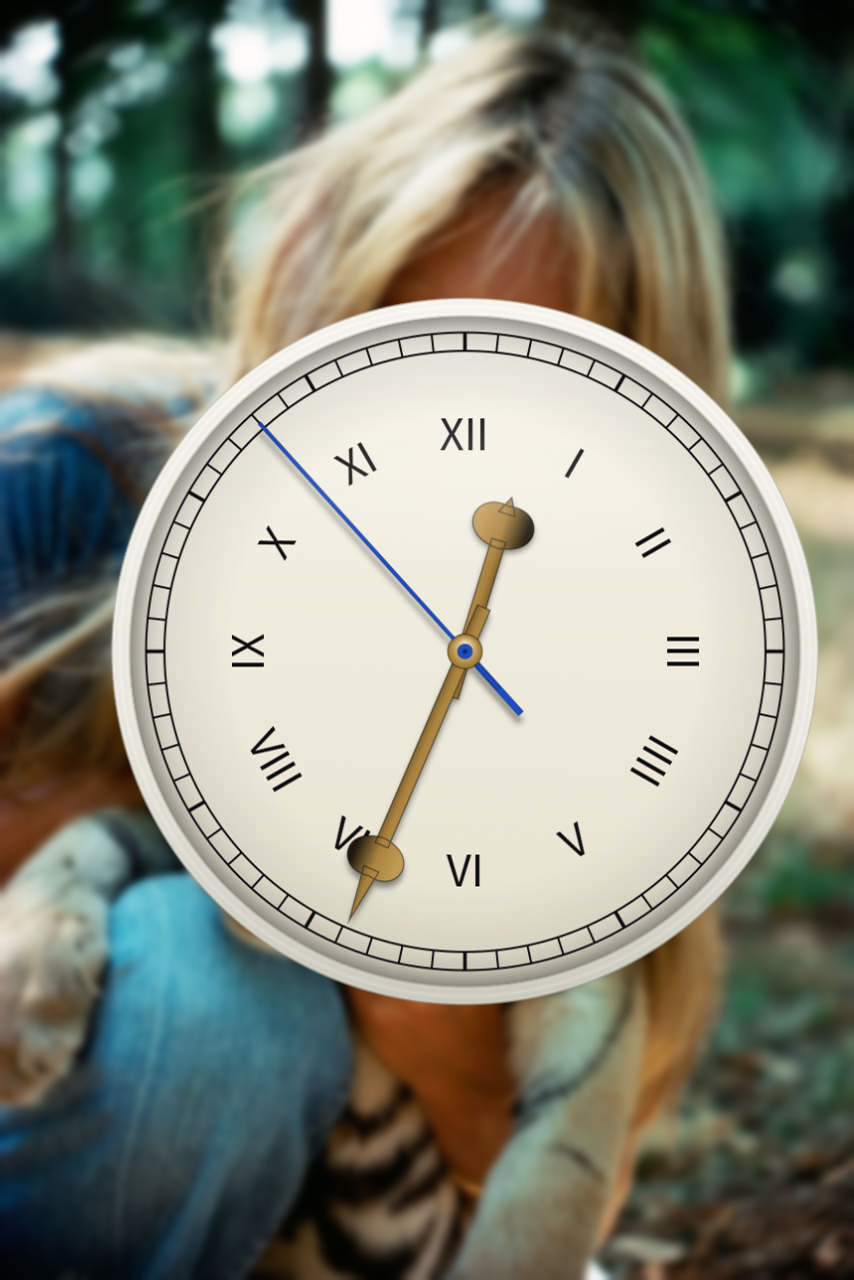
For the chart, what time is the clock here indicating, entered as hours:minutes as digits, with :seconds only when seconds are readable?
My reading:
12:33:53
